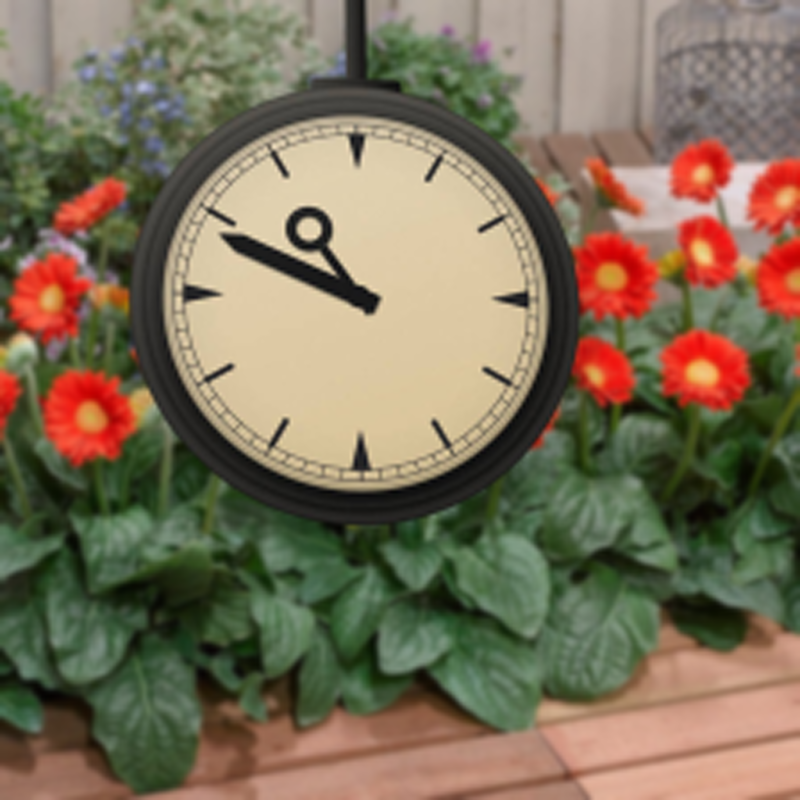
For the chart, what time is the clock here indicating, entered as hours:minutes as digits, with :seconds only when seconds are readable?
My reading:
10:49
